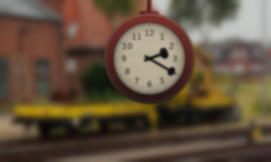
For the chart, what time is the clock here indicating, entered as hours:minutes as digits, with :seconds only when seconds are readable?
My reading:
2:20
